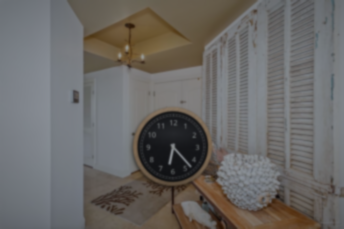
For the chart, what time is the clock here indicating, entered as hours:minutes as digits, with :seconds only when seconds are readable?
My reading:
6:23
